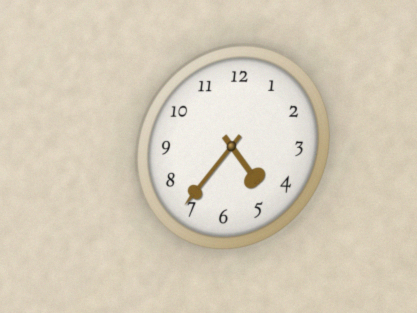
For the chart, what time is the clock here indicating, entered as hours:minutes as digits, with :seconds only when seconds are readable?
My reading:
4:36
